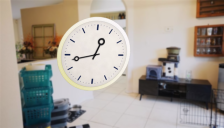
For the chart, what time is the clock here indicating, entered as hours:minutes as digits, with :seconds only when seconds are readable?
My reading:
12:43
